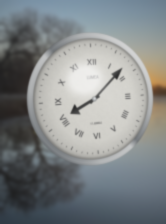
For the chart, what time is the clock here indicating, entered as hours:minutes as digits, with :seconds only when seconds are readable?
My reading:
8:08
